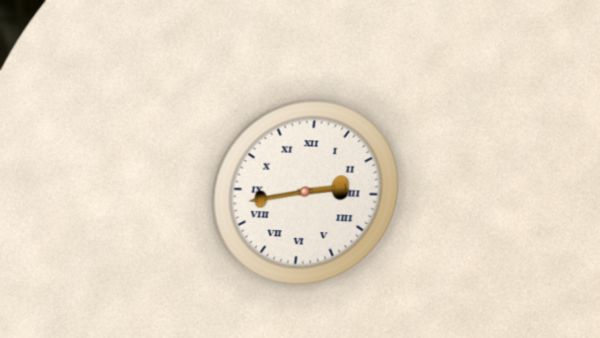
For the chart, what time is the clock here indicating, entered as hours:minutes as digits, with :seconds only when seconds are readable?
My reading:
2:43
